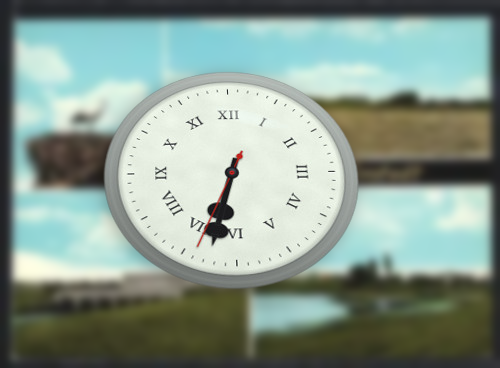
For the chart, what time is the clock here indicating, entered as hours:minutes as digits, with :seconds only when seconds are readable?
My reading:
6:32:34
